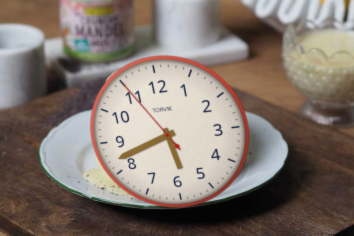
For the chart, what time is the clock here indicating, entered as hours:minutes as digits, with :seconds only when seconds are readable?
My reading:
5:41:55
